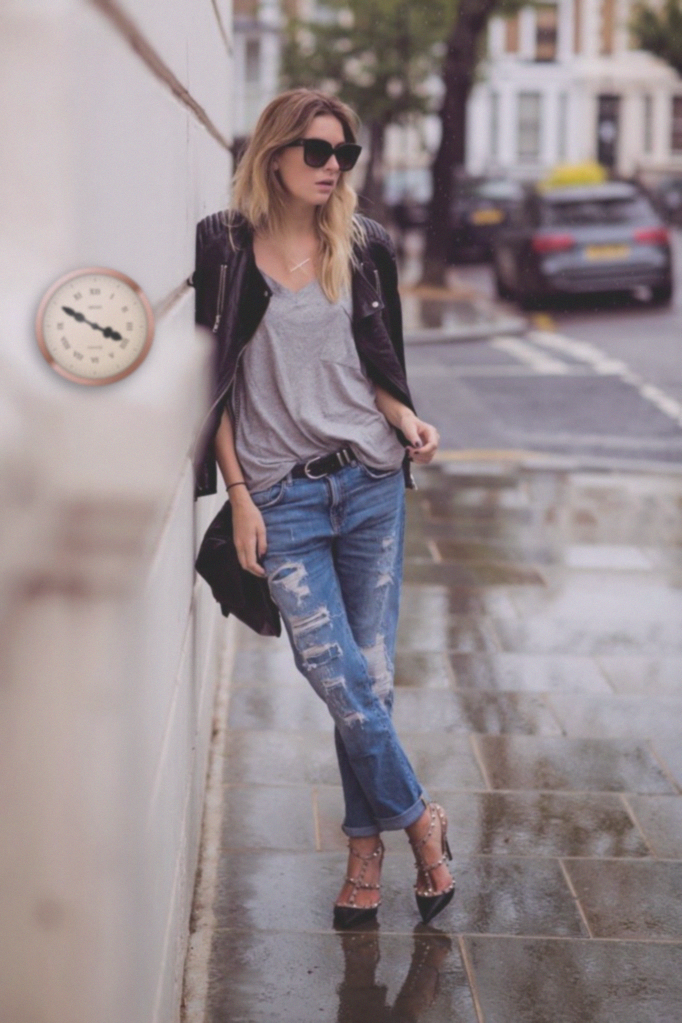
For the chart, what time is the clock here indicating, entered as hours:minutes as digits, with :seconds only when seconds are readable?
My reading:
3:50
